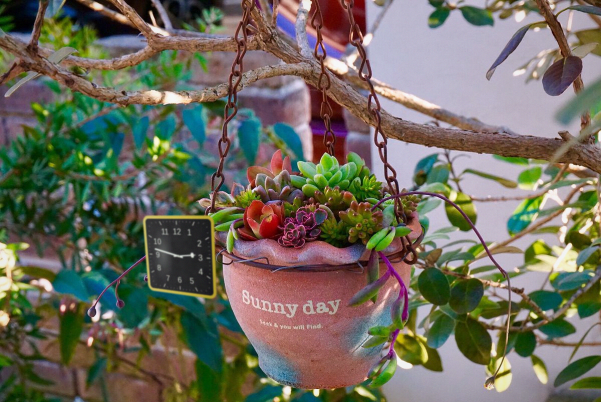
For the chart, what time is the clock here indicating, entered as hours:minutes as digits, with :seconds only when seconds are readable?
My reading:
2:47
